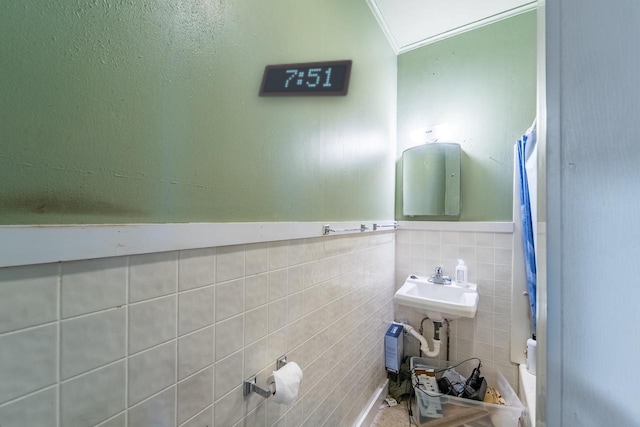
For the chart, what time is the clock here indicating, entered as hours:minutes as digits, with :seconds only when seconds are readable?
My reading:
7:51
